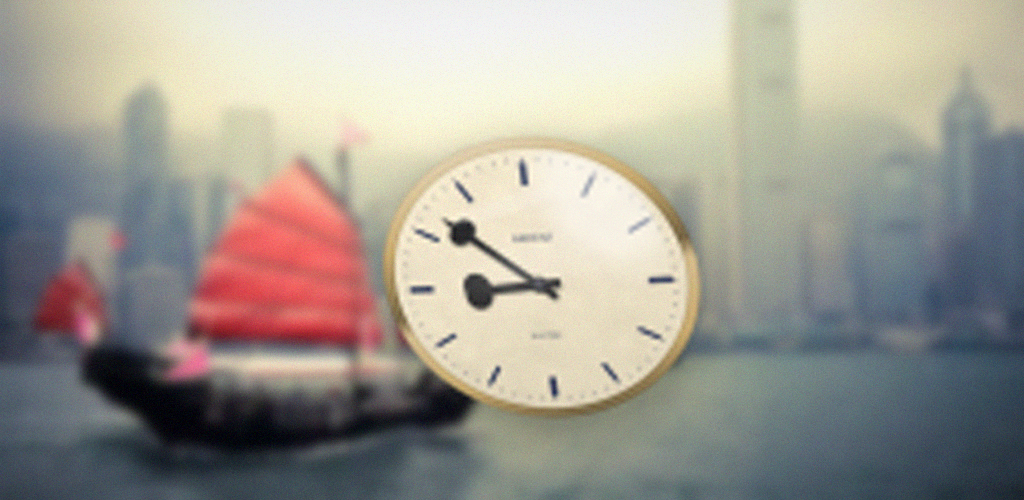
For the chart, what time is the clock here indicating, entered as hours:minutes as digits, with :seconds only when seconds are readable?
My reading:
8:52
